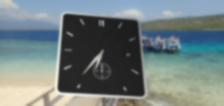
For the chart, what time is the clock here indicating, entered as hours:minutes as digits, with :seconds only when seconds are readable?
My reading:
6:36
